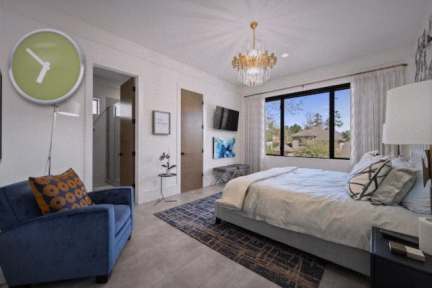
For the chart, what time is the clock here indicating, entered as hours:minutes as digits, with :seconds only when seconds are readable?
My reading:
6:52
